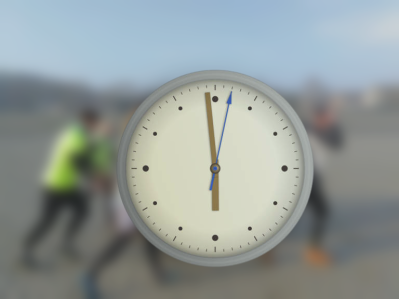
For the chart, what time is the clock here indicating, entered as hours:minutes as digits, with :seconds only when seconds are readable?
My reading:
5:59:02
